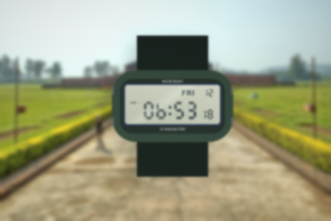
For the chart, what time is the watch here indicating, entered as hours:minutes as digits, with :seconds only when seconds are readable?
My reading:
6:53
